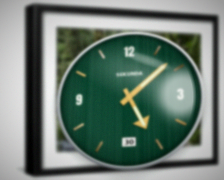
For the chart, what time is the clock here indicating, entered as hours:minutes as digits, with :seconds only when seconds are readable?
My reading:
5:08
